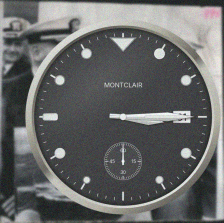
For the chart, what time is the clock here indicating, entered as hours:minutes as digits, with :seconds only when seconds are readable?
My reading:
3:15
